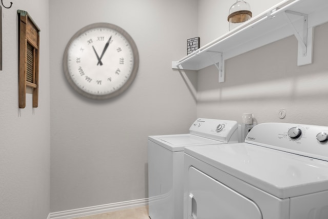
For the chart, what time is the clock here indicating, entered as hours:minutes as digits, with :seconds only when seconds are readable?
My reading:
11:04
